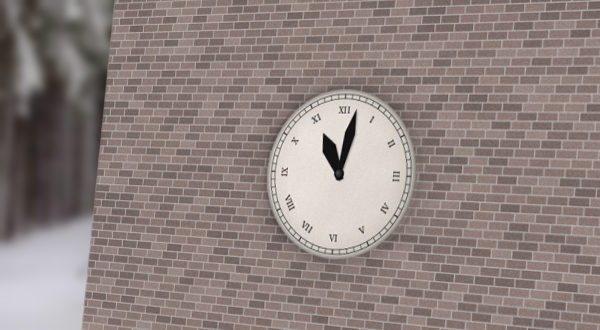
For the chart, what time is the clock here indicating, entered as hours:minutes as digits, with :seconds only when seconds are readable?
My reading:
11:02
